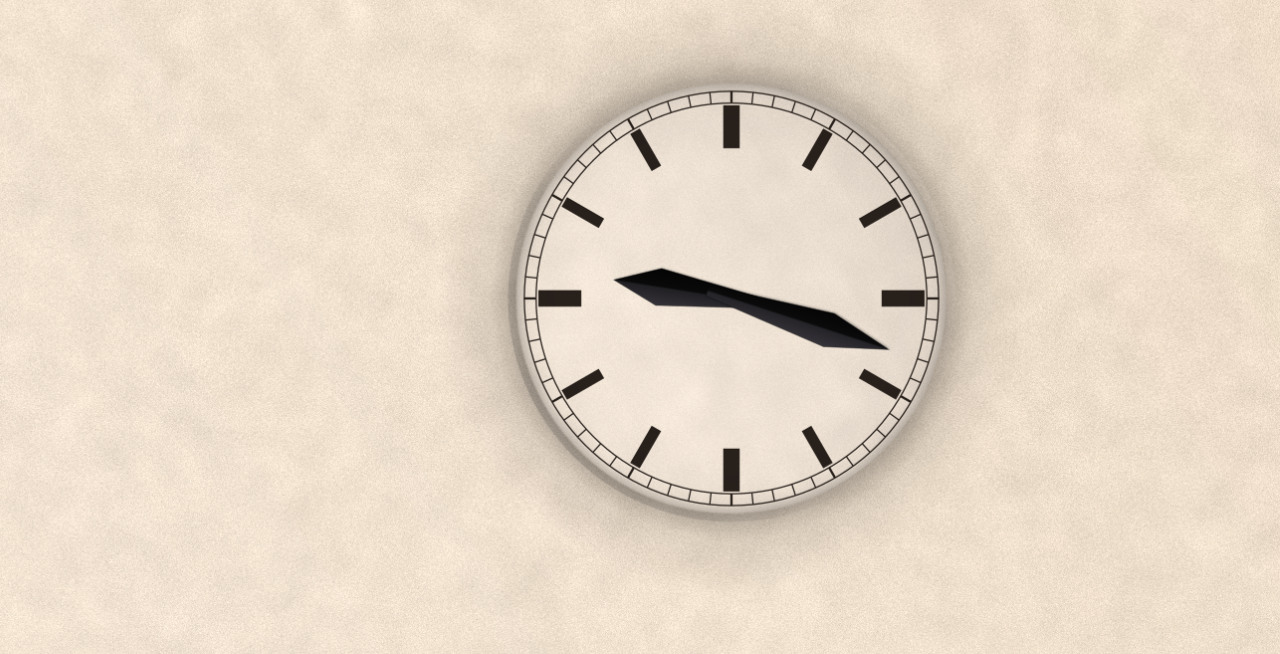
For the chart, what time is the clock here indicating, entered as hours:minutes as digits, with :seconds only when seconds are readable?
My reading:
9:18
